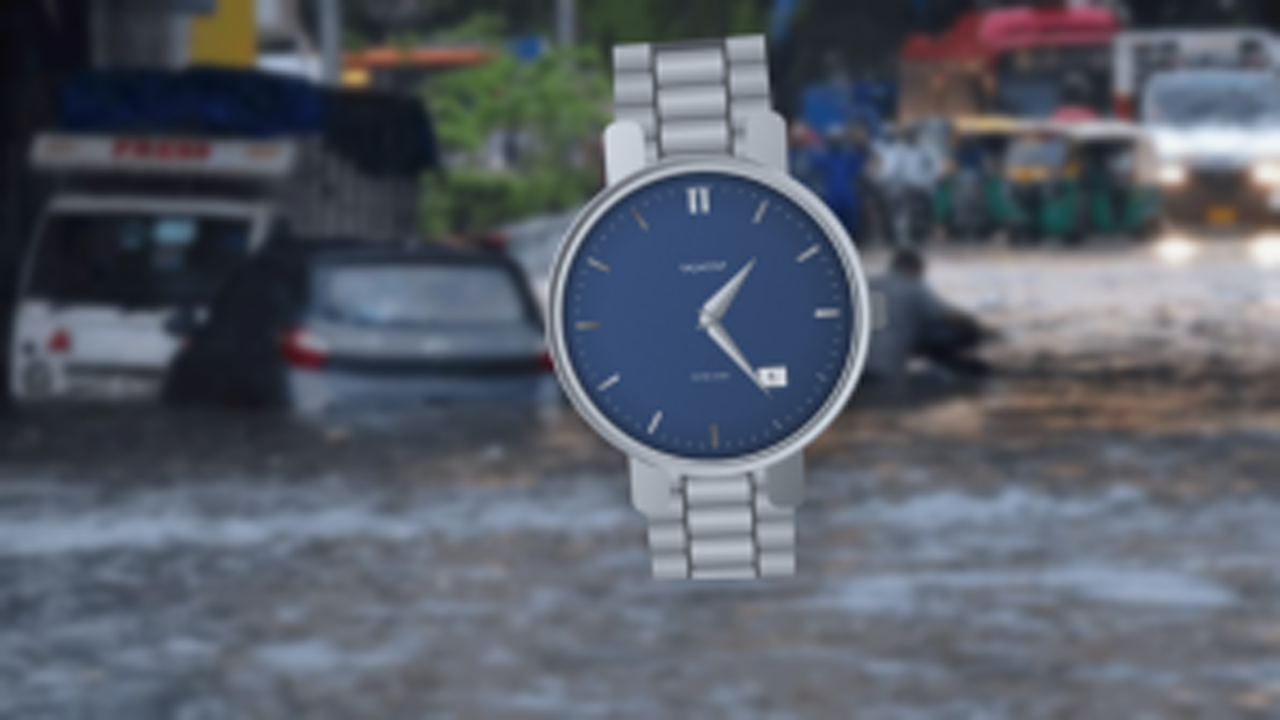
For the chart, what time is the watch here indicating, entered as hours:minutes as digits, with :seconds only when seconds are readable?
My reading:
1:24
